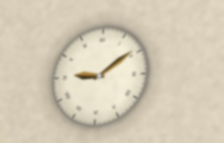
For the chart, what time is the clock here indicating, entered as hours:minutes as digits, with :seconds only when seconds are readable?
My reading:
9:09
